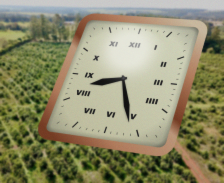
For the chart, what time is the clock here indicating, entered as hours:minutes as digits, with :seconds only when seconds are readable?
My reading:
8:26
